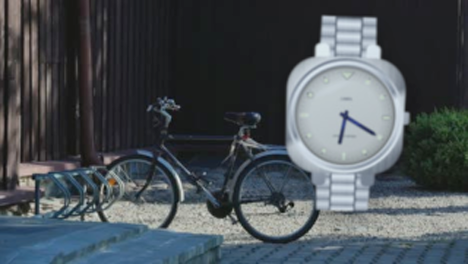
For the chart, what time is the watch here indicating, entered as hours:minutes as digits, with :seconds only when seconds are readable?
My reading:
6:20
